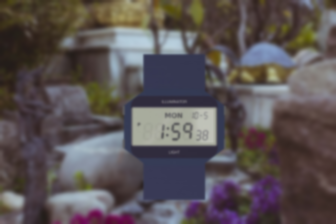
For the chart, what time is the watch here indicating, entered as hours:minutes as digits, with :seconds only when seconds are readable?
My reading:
1:59:38
